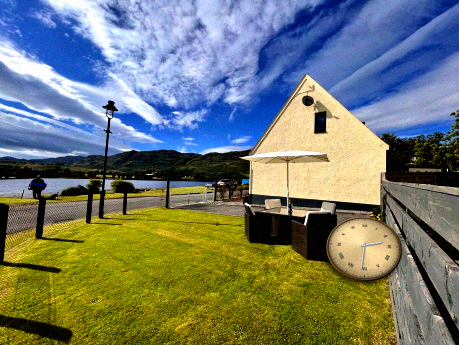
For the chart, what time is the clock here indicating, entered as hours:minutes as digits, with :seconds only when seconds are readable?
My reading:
2:31
